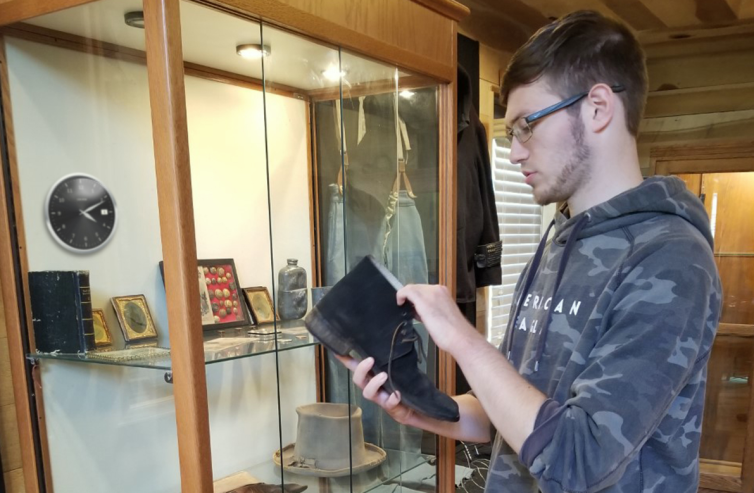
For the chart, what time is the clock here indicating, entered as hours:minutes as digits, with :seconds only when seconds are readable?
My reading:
4:11
